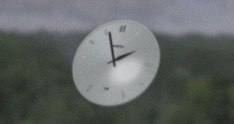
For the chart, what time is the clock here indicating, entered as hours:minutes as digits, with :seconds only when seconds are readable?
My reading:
1:56
